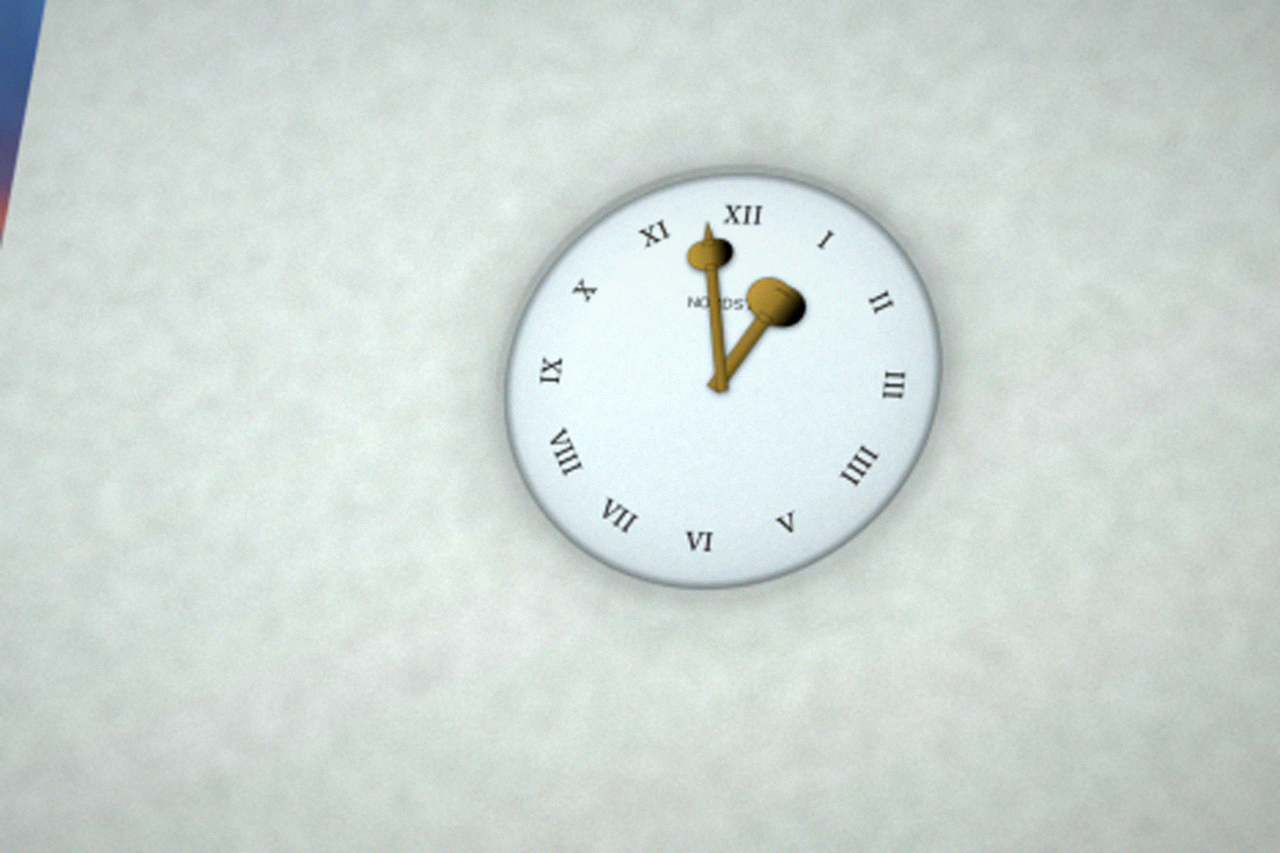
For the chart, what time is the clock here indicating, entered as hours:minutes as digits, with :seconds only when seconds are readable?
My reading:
12:58
